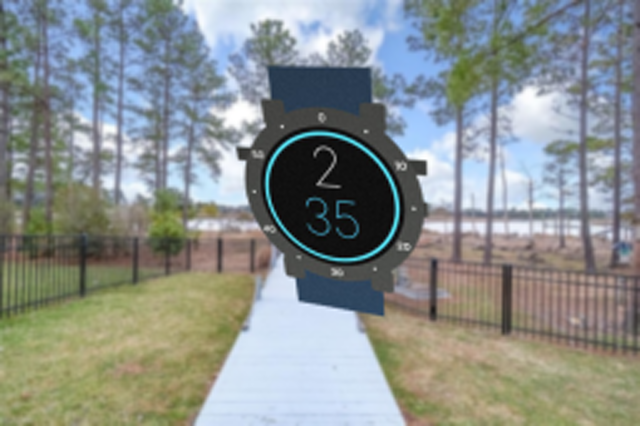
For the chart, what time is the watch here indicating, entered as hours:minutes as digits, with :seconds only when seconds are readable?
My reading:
2:35
